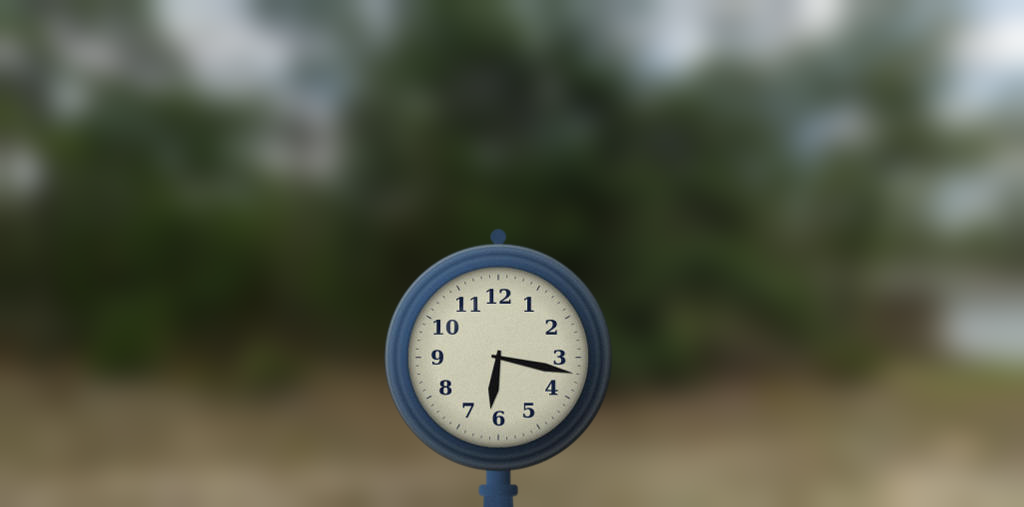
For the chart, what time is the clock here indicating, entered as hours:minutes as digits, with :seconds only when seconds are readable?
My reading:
6:17
